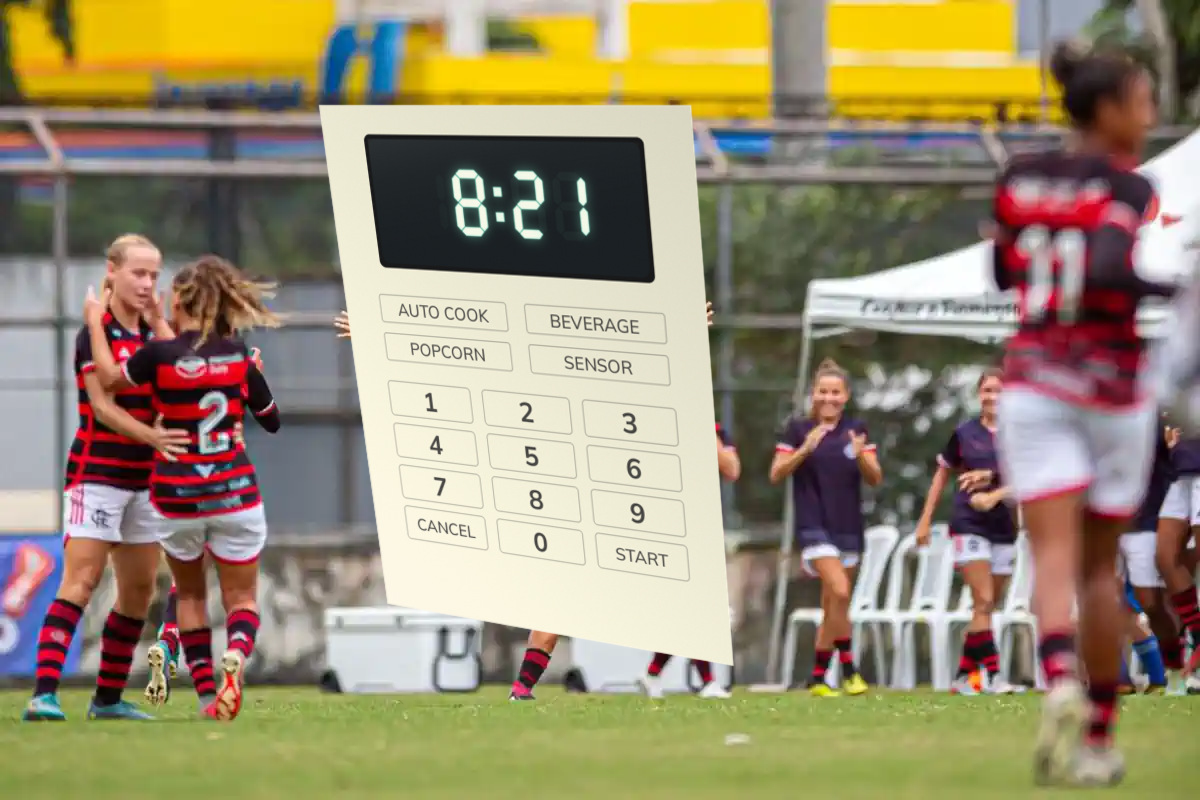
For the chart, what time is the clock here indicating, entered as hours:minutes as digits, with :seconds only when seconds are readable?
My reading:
8:21
